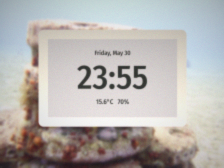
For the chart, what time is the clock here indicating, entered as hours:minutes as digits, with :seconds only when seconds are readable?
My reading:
23:55
